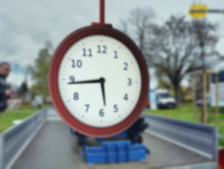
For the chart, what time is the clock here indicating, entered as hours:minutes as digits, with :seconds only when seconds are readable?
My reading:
5:44
